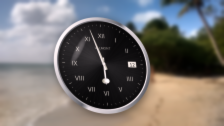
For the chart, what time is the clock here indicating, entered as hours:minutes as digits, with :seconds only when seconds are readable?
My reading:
5:57
